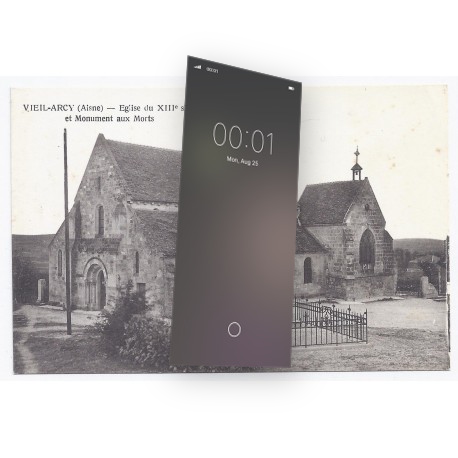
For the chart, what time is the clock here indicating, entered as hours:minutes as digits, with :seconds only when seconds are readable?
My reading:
0:01
